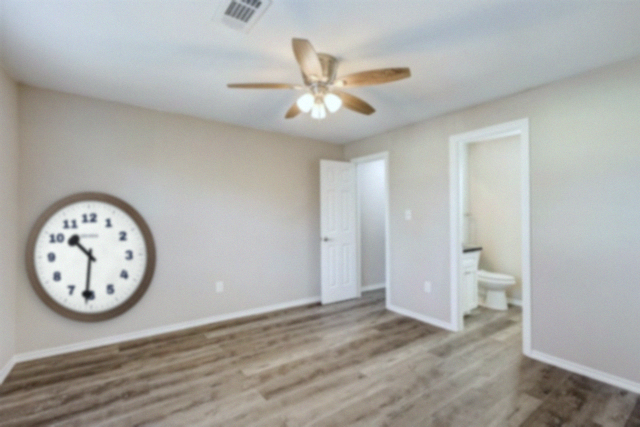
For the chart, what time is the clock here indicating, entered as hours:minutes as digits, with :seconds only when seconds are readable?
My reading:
10:31
